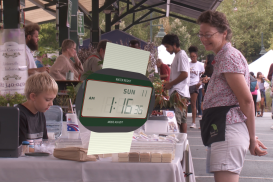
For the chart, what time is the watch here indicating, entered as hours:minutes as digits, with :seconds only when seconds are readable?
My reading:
1:16:36
